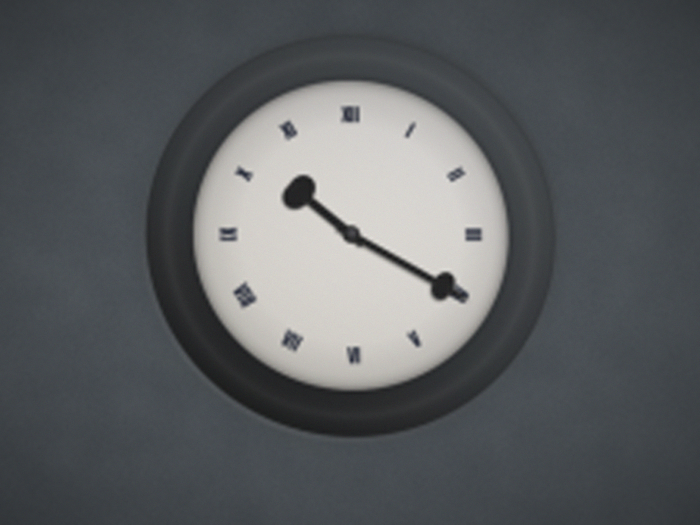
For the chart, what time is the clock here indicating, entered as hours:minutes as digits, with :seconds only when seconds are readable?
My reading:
10:20
